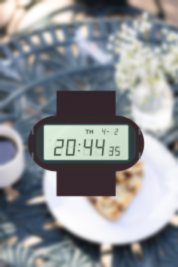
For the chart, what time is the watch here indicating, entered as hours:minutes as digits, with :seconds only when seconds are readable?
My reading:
20:44:35
